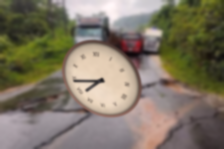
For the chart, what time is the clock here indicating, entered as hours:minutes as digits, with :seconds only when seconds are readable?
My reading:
7:44
